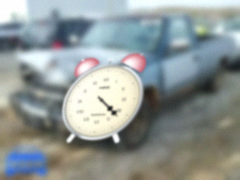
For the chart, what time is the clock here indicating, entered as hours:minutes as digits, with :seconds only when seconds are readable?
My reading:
4:22
